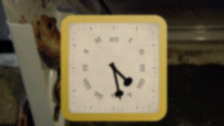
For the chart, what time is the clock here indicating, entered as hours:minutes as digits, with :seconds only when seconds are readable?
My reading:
4:28
